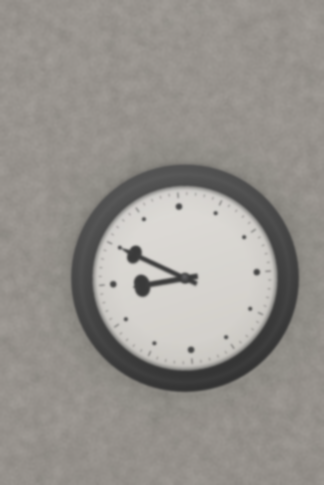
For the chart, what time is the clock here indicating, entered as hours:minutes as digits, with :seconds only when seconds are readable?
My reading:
8:50
